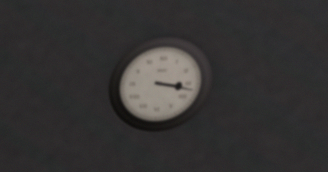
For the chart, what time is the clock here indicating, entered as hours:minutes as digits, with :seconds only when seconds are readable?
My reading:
3:17
